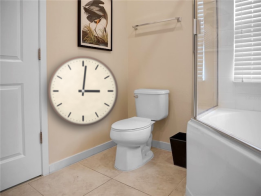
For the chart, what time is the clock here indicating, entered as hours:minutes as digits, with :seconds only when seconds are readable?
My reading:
3:01
